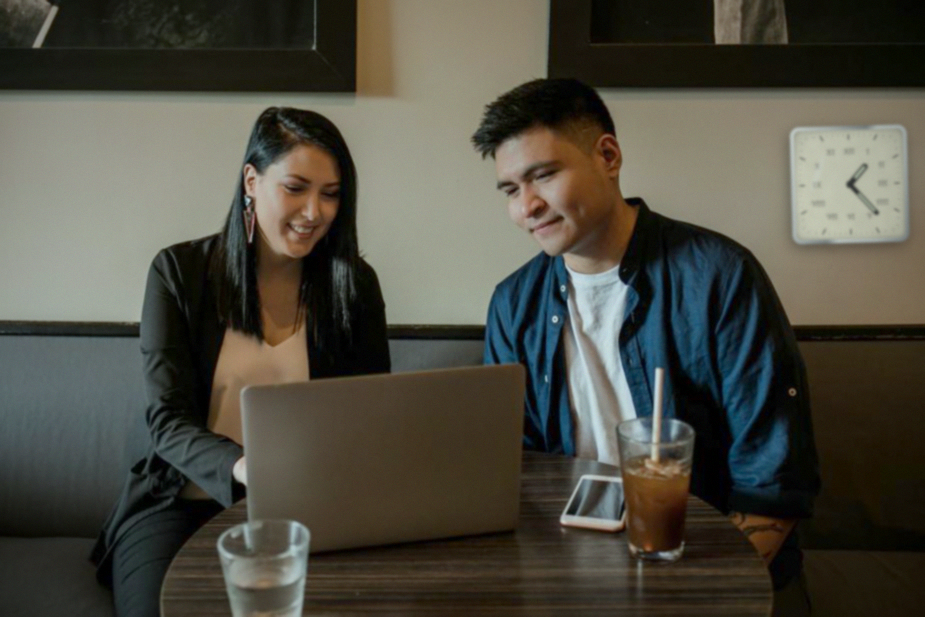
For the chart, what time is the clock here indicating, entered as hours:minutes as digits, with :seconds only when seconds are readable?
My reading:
1:23
